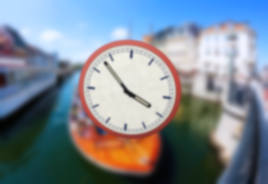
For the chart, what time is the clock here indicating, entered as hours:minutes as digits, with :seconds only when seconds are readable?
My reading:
3:53
